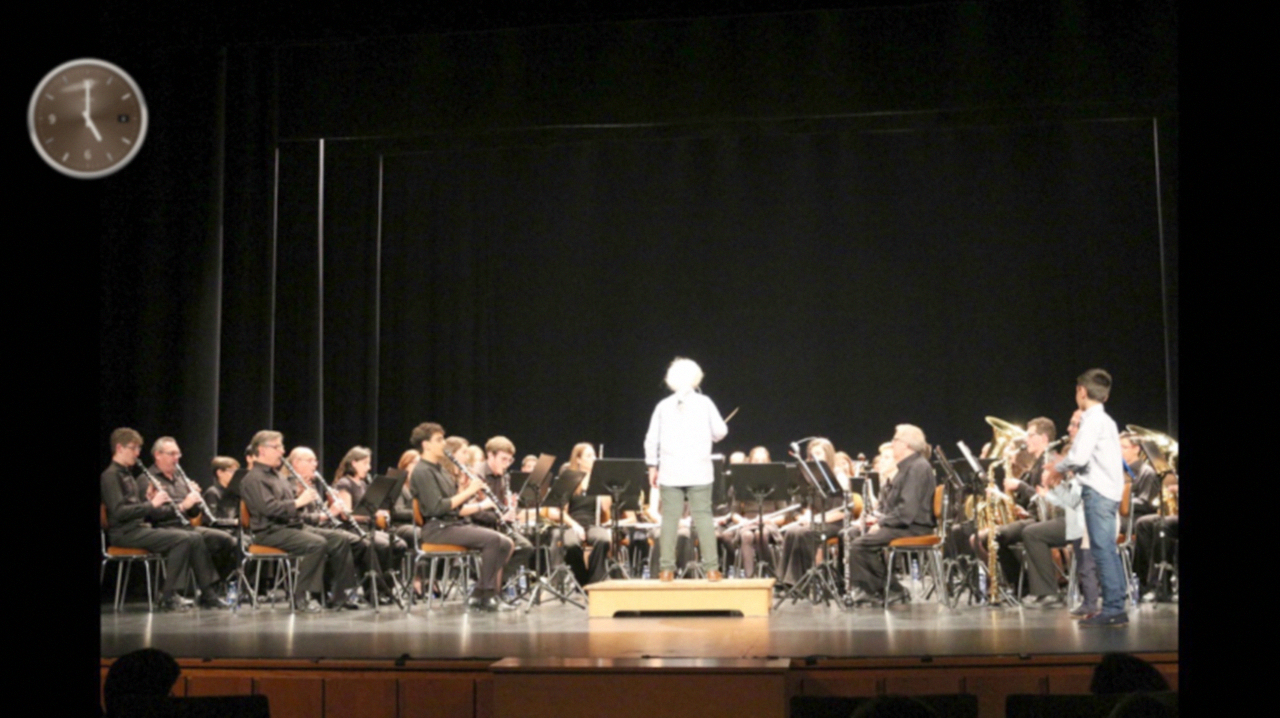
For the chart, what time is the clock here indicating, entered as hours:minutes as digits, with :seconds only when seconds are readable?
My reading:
5:00
